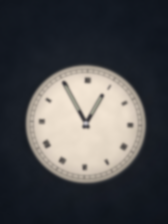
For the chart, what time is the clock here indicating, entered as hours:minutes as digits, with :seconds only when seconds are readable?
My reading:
12:55
